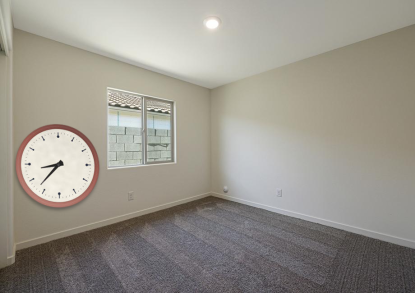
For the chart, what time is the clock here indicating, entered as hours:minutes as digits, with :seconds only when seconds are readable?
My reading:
8:37
